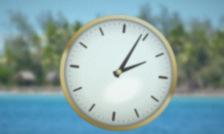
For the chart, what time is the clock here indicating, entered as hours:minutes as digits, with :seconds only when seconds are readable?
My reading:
2:04
